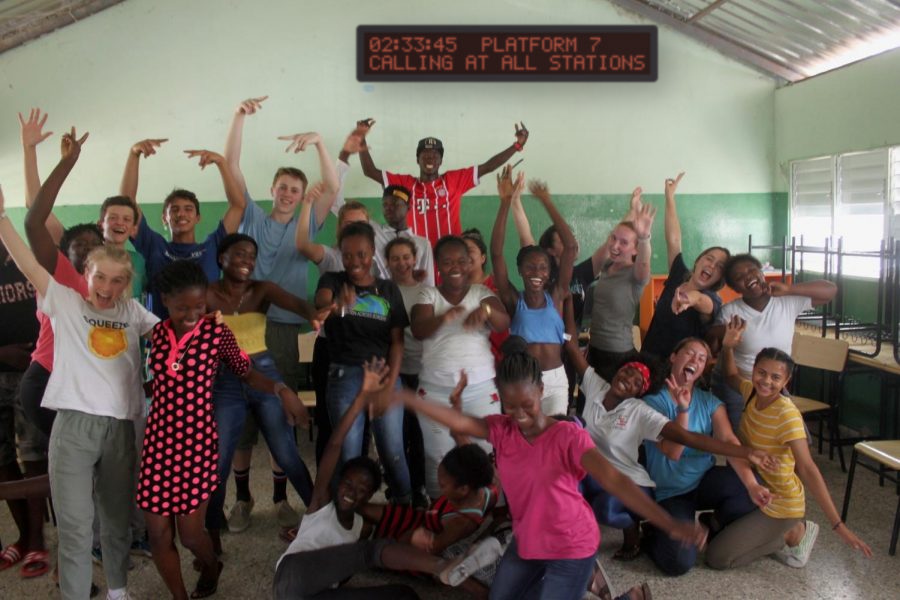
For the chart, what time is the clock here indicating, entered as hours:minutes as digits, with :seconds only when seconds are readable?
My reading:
2:33:45
